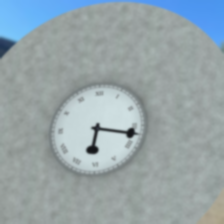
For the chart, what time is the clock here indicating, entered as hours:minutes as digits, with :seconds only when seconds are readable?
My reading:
6:17
